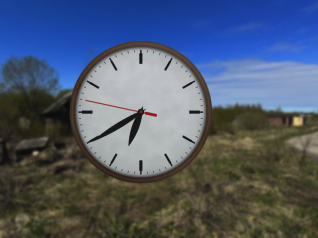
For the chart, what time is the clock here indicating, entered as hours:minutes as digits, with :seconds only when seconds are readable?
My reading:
6:39:47
